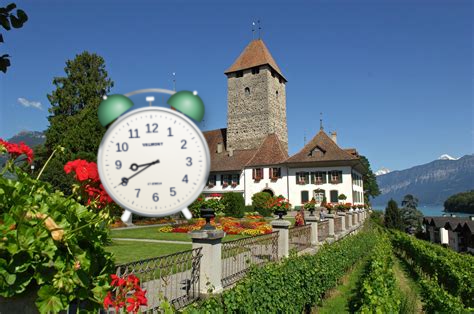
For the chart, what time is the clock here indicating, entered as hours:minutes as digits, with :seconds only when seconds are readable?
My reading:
8:40
